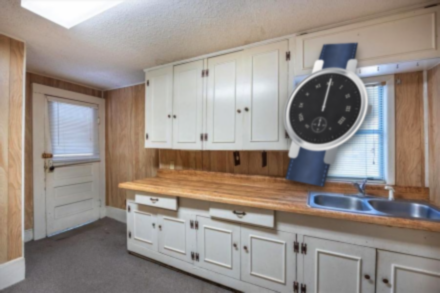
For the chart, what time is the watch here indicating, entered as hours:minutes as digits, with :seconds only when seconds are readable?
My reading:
12:00
